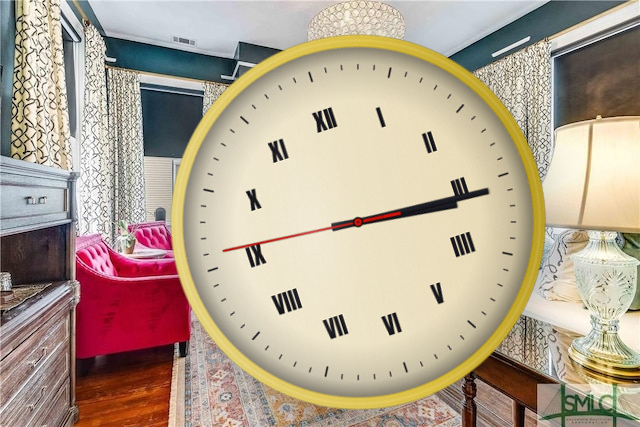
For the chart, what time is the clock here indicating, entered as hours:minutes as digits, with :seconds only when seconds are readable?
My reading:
3:15:46
